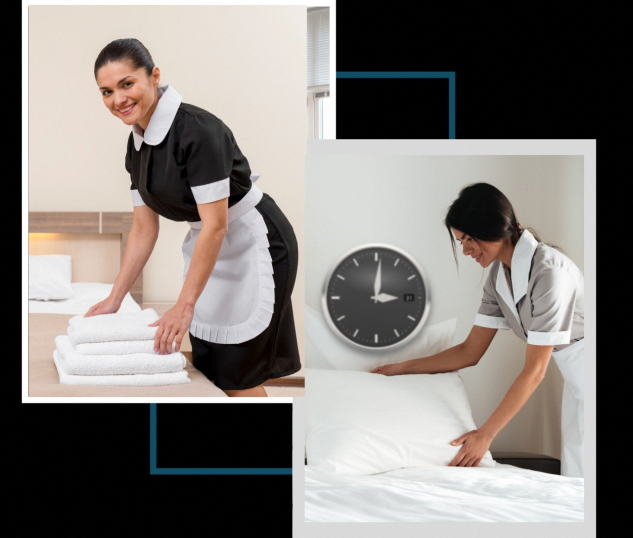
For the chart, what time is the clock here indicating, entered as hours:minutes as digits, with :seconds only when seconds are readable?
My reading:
3:01
